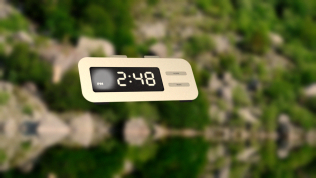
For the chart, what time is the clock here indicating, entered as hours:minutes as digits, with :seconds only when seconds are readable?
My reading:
2:48
